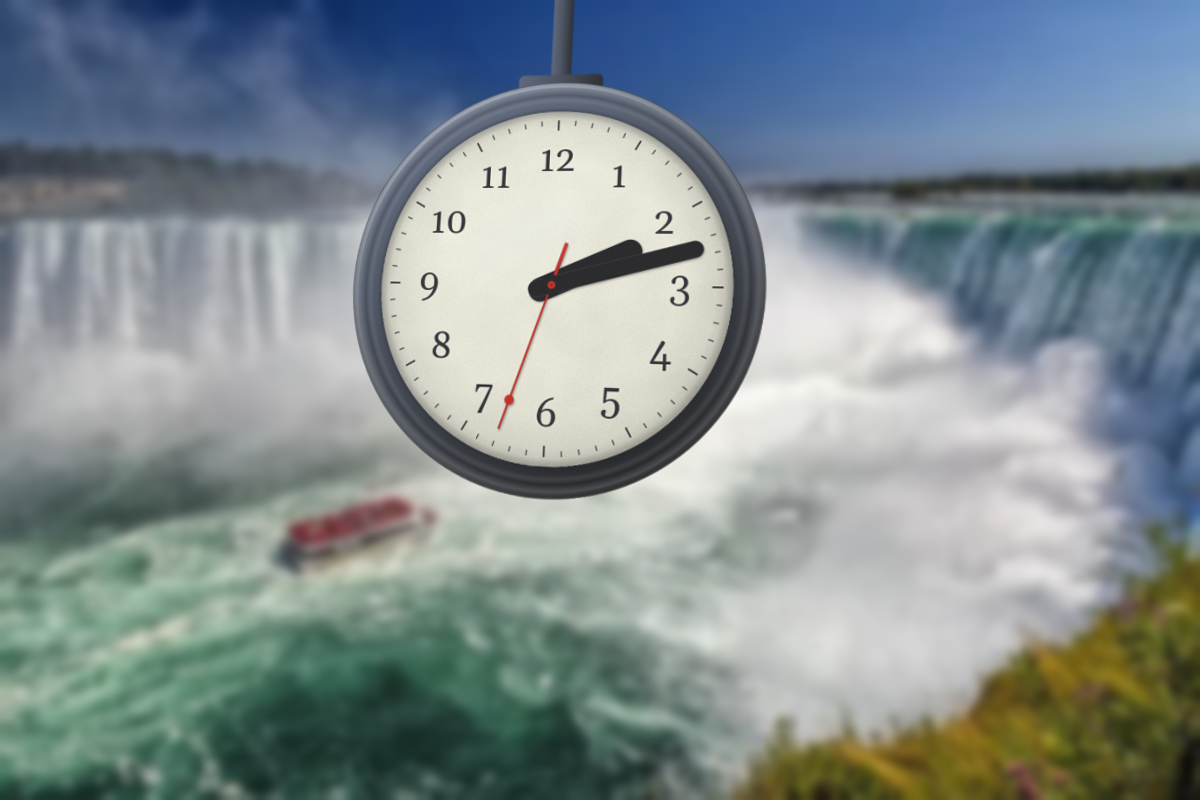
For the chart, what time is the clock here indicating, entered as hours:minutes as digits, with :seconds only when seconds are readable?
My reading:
2:12:33
